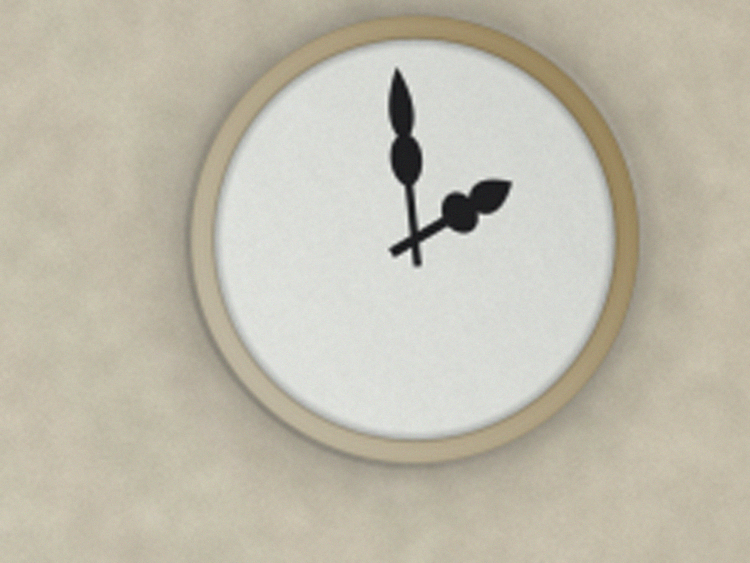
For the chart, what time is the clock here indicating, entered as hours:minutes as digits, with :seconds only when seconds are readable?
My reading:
1:59
